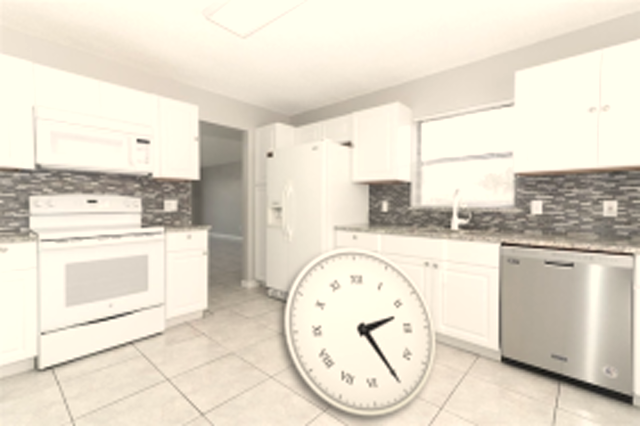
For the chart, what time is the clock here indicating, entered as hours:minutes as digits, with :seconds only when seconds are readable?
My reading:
2:25
